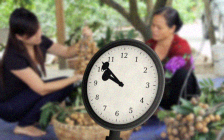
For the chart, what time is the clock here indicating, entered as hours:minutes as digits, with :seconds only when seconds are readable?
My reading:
9:52
